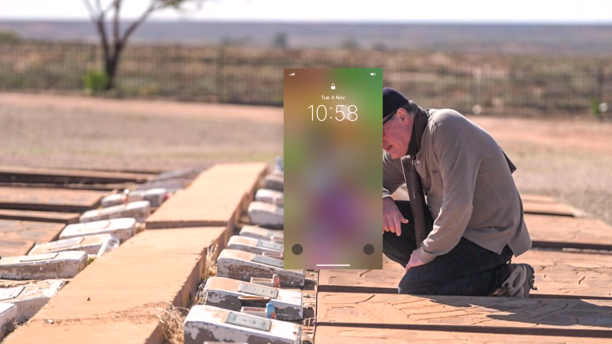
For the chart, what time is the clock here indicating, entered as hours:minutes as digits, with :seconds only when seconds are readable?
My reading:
10:58
